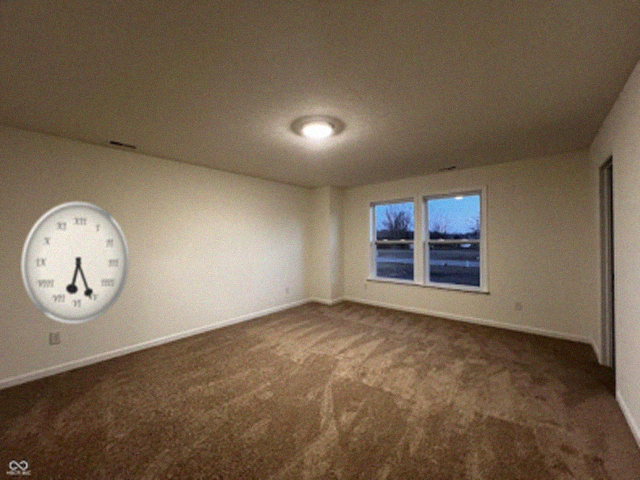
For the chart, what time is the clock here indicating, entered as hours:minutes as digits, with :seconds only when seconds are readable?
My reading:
6:26
